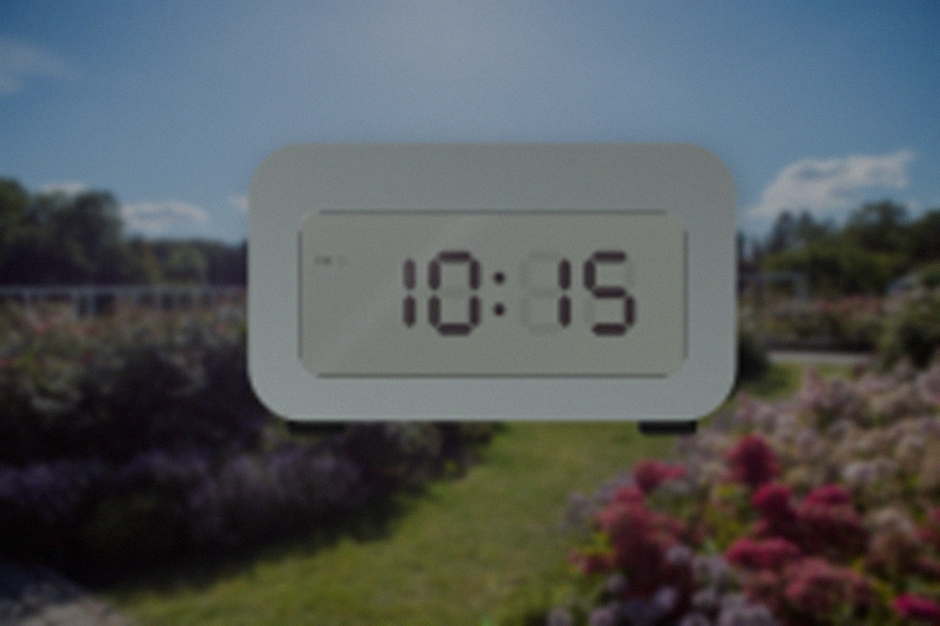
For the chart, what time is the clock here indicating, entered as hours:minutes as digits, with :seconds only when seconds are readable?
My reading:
10:15
